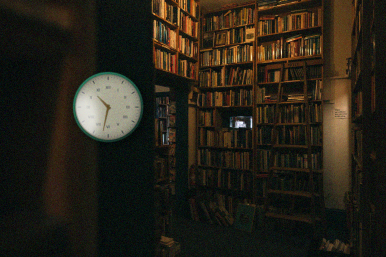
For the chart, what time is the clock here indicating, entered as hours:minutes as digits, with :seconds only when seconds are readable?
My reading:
10:32
